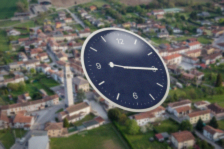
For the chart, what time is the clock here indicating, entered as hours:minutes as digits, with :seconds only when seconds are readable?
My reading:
9:15
